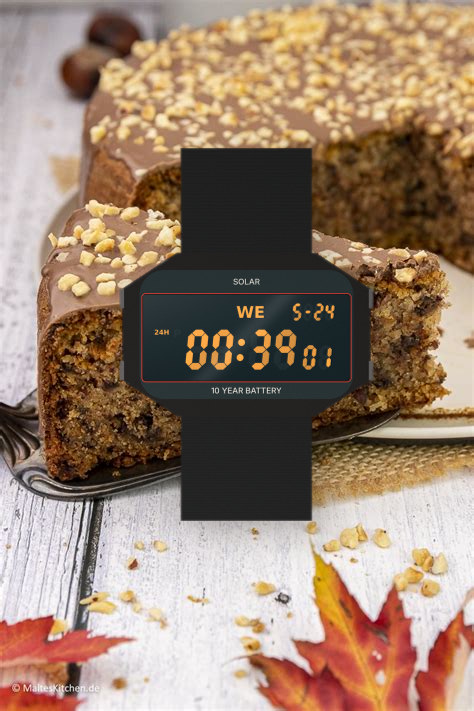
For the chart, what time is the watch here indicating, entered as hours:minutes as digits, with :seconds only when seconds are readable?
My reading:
0:39:01
